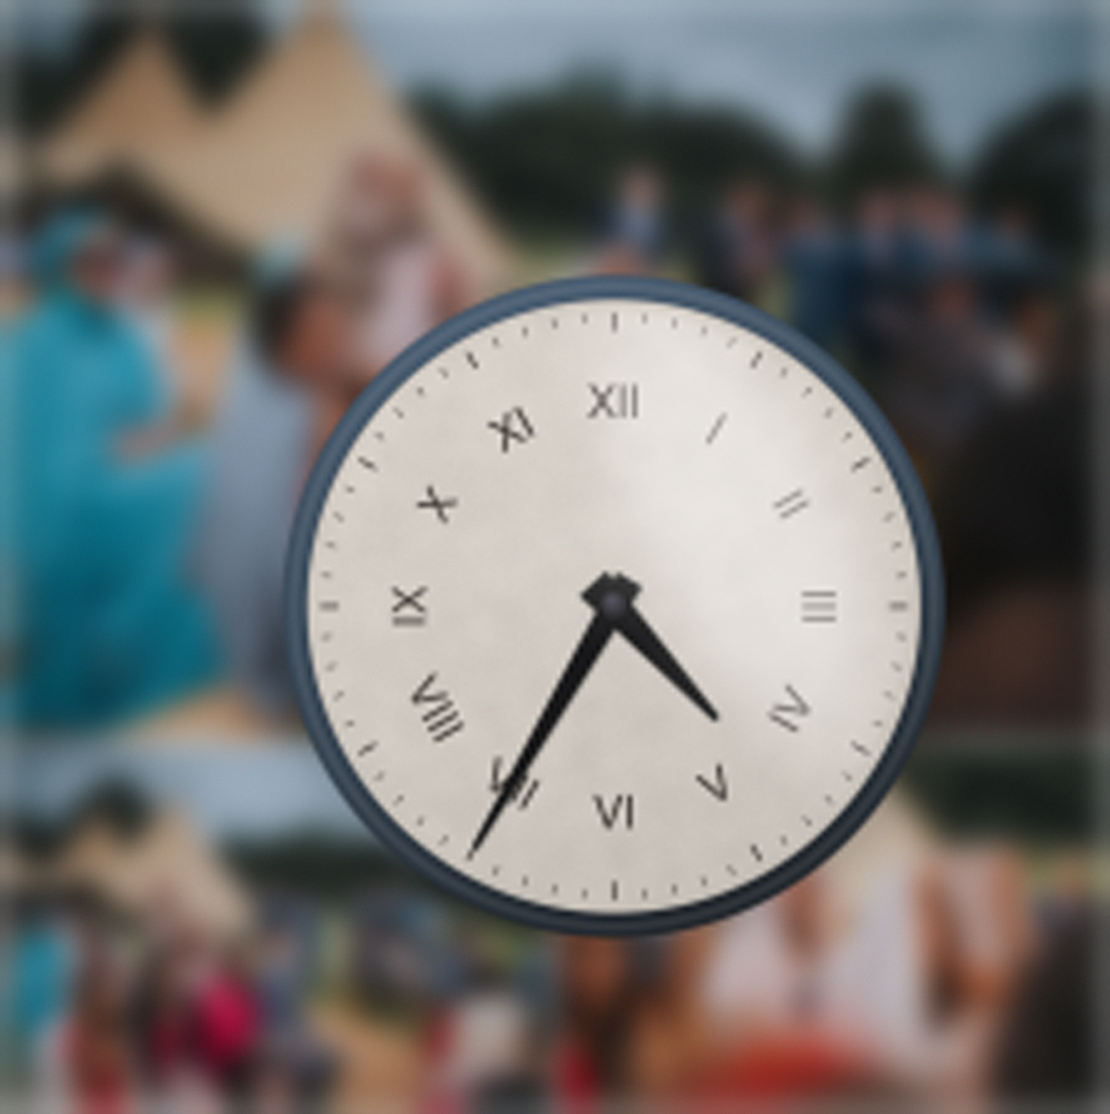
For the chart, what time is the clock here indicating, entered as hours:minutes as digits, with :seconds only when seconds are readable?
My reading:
4:35
